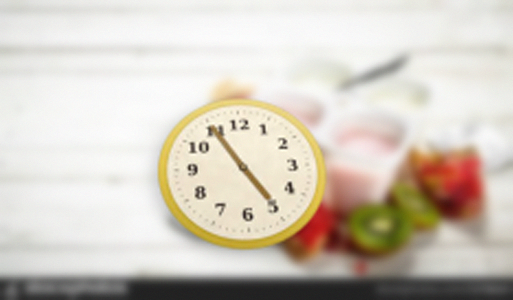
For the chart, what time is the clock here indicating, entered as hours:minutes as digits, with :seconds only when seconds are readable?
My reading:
4:55
